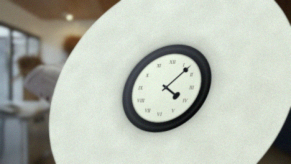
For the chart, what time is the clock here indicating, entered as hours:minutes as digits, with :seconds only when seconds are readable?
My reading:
4:07
